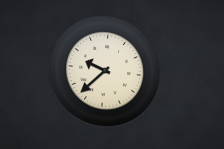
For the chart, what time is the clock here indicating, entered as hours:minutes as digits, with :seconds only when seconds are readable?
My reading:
9:37
